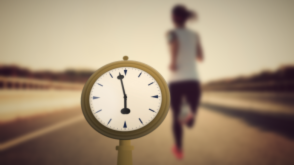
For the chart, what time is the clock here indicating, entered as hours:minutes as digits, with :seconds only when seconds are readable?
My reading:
5:58
